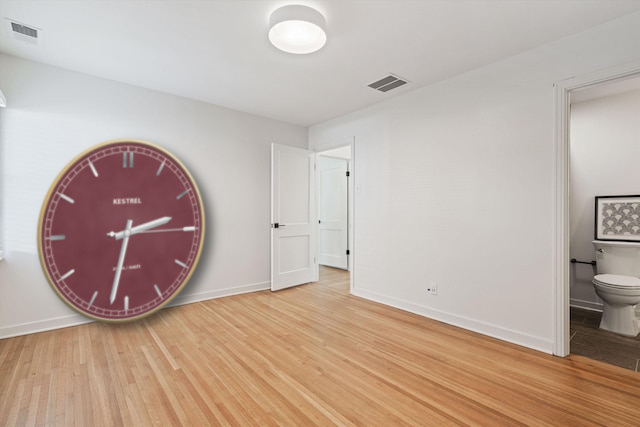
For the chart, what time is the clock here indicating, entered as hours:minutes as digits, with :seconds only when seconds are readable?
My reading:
2:32:15
